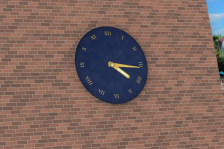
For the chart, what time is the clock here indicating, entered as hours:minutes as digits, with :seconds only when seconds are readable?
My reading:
4:16
